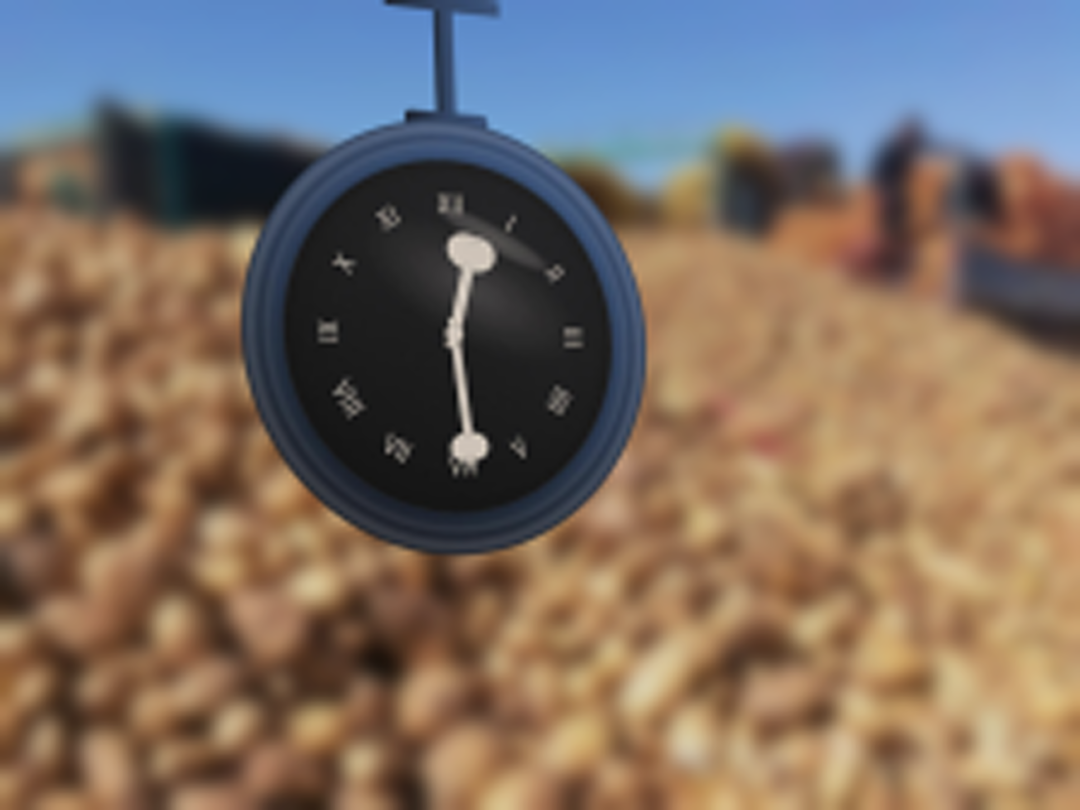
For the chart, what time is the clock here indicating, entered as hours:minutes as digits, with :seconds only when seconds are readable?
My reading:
12:29
